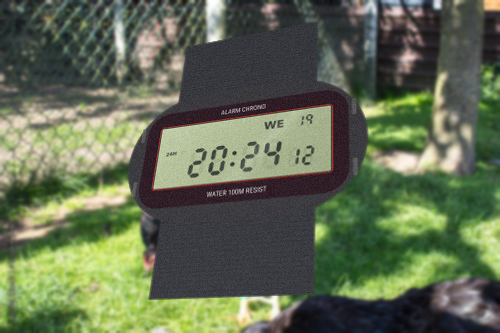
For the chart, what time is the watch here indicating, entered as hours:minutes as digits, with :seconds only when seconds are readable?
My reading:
20:24:12
